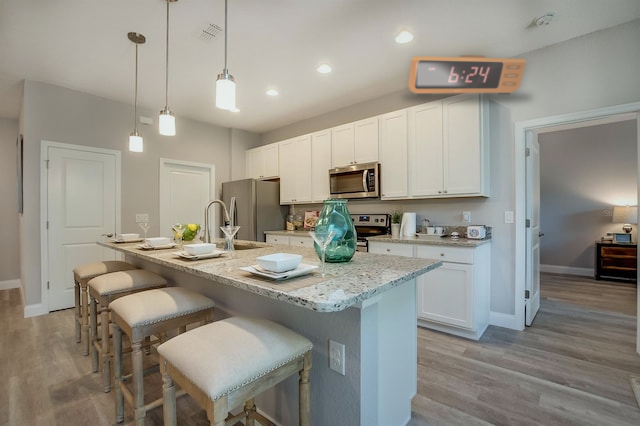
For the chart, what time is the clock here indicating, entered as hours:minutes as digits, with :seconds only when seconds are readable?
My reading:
6:24
